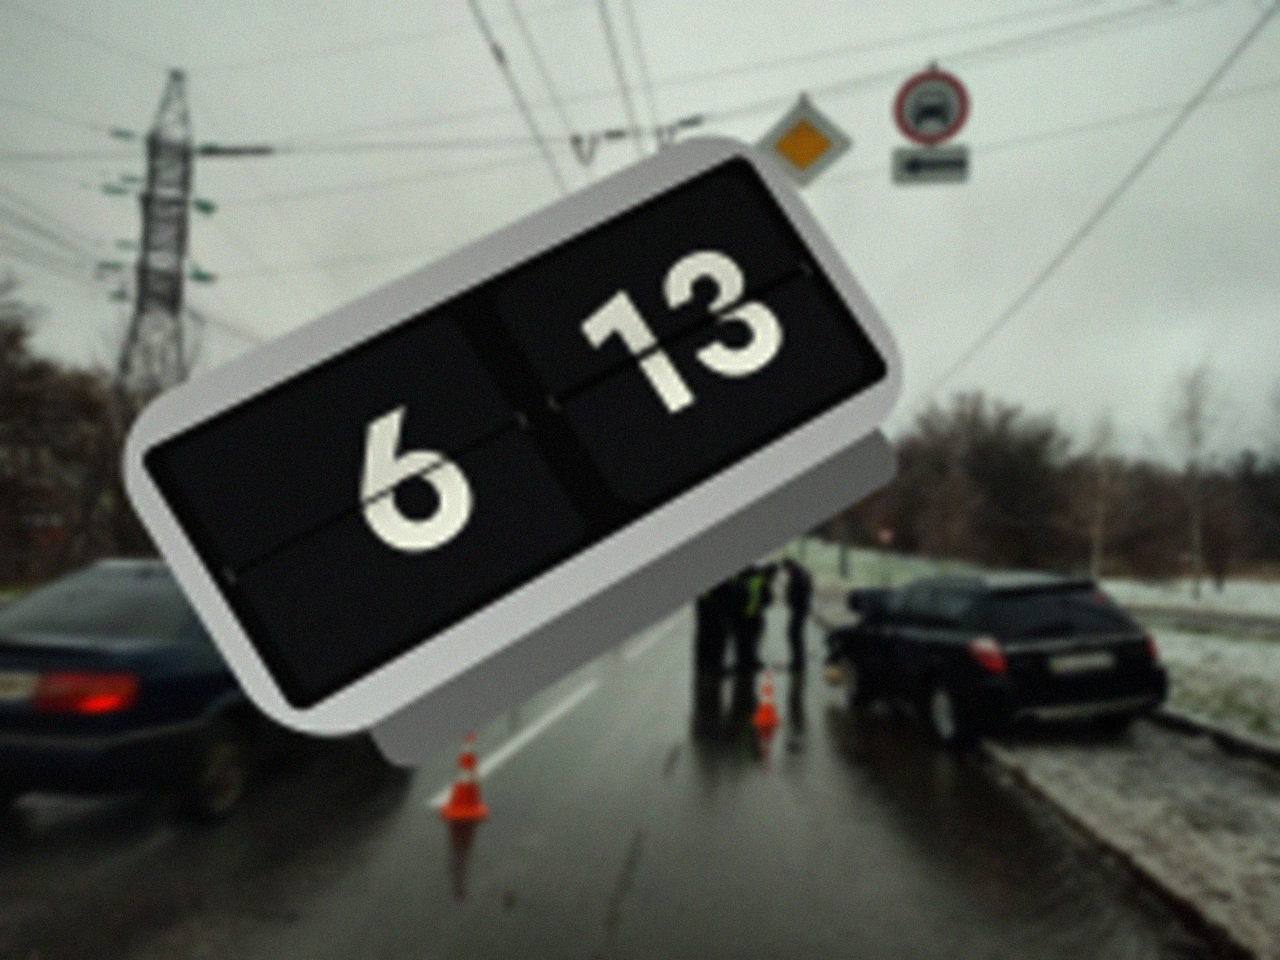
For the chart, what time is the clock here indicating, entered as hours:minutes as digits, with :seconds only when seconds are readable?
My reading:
6:13
